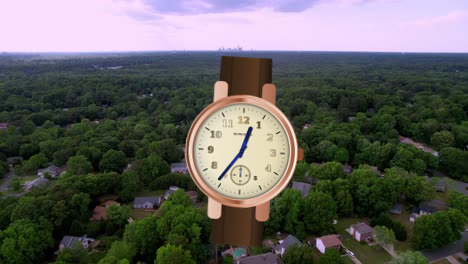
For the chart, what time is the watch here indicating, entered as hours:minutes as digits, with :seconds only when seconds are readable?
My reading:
12:36
